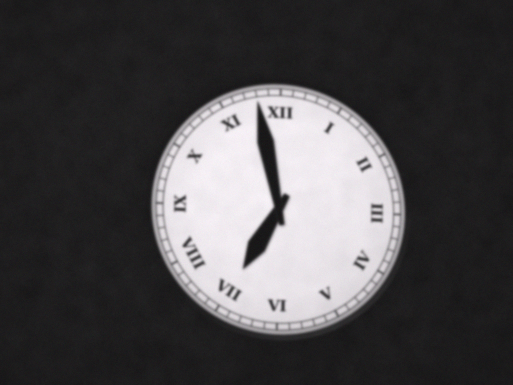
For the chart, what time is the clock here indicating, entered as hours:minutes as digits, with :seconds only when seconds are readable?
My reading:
6:58
